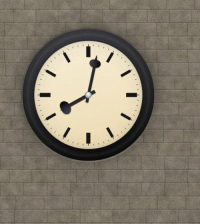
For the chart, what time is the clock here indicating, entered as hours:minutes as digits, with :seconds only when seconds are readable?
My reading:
8:02
